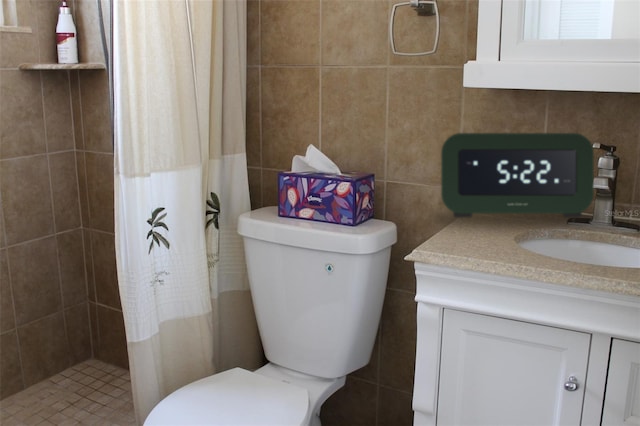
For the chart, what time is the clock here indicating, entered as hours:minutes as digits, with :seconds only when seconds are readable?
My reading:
5:22
